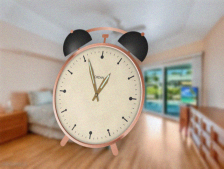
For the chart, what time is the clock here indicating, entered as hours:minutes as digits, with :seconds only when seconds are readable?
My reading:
12:56
